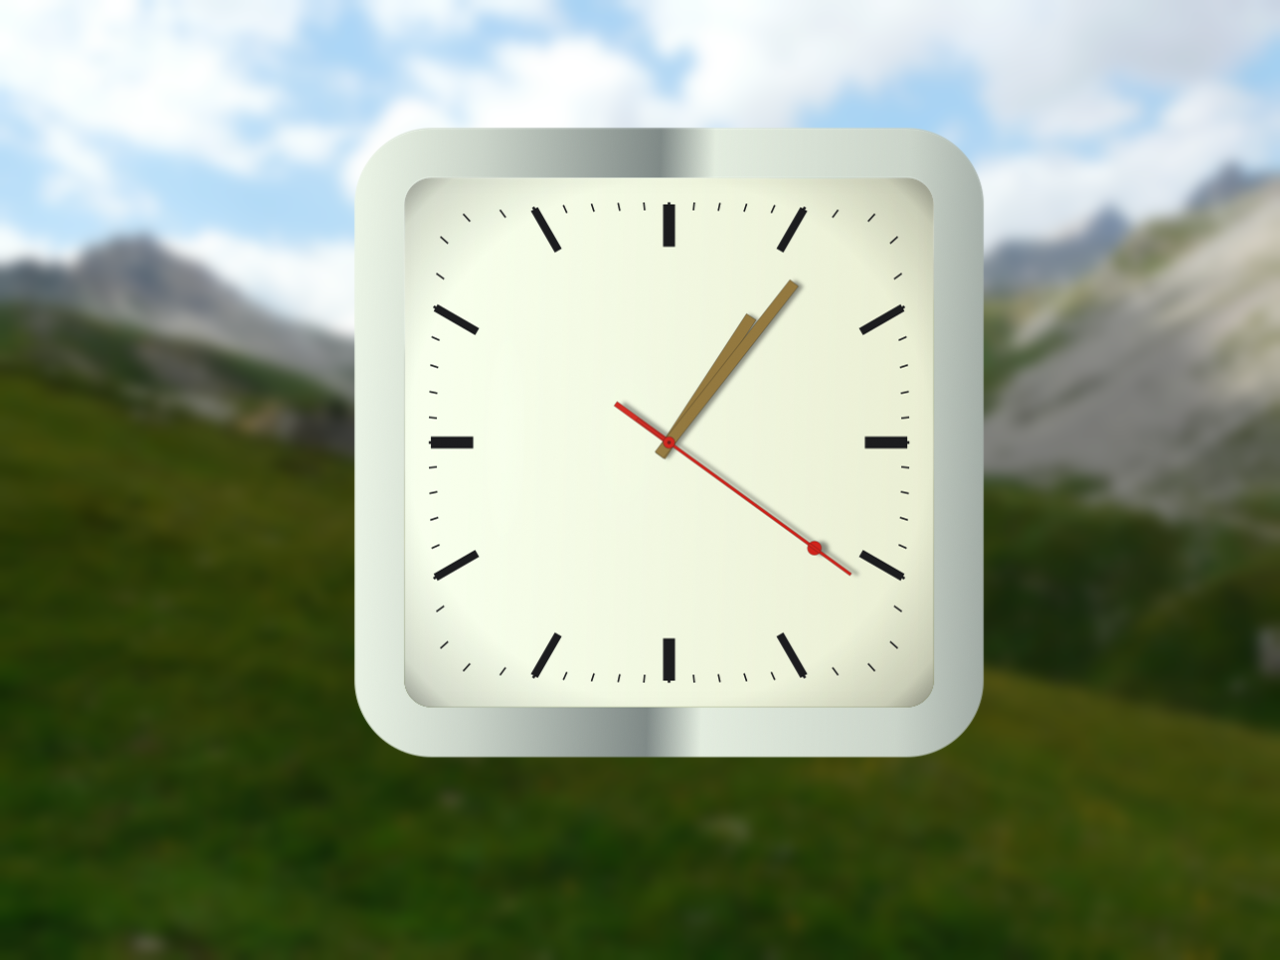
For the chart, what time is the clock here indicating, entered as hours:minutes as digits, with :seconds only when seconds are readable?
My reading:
1:06:21
